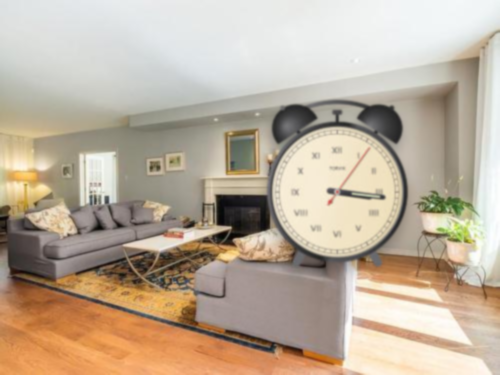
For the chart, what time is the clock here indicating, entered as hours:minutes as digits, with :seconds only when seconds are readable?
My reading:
3:16:06
